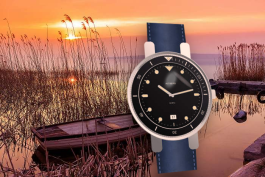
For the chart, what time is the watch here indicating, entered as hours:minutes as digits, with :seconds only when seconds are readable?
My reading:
10:13
